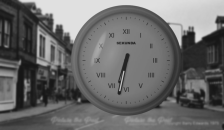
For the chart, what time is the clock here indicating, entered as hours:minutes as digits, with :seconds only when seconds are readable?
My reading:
6:32
